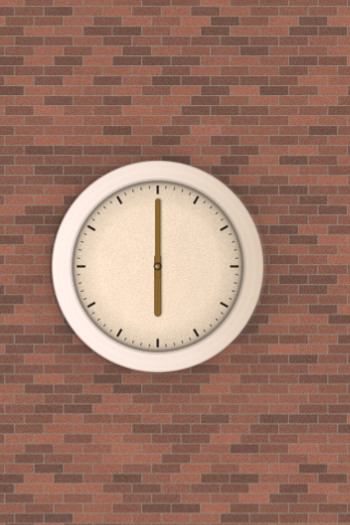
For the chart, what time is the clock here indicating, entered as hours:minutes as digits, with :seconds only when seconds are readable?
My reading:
6:00
